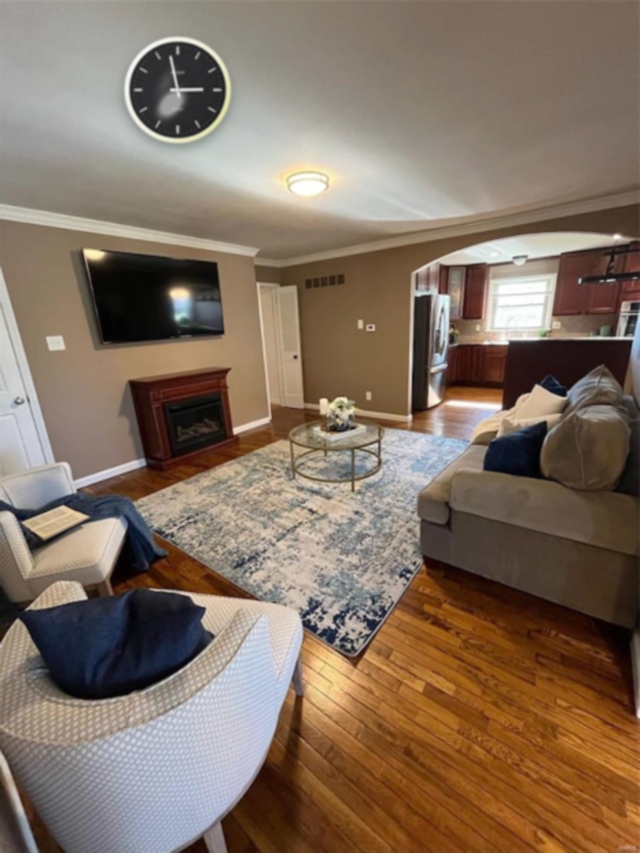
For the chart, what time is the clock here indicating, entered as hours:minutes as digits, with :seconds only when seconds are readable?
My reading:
2:58
